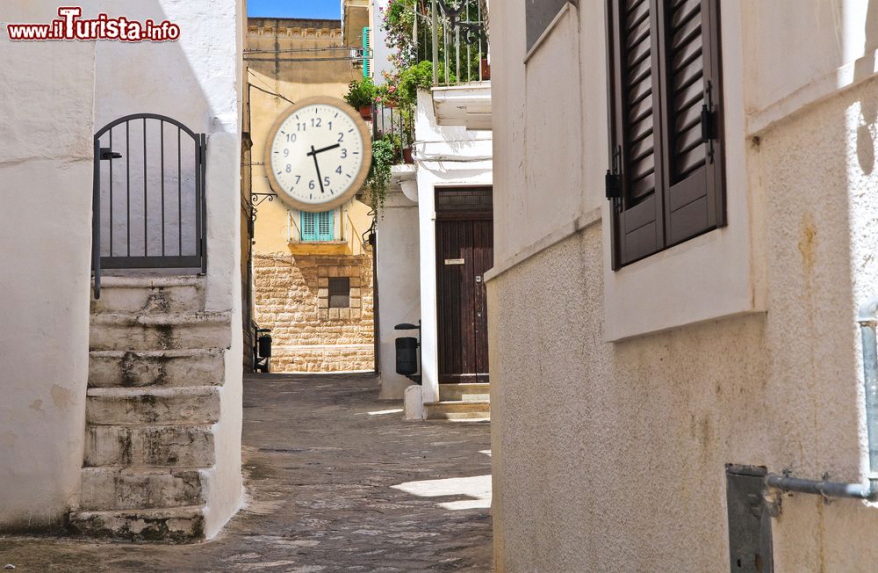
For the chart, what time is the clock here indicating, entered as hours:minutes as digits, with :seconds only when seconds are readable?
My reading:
2:27
